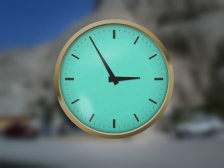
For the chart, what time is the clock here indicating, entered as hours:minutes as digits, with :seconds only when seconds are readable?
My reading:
2:55
